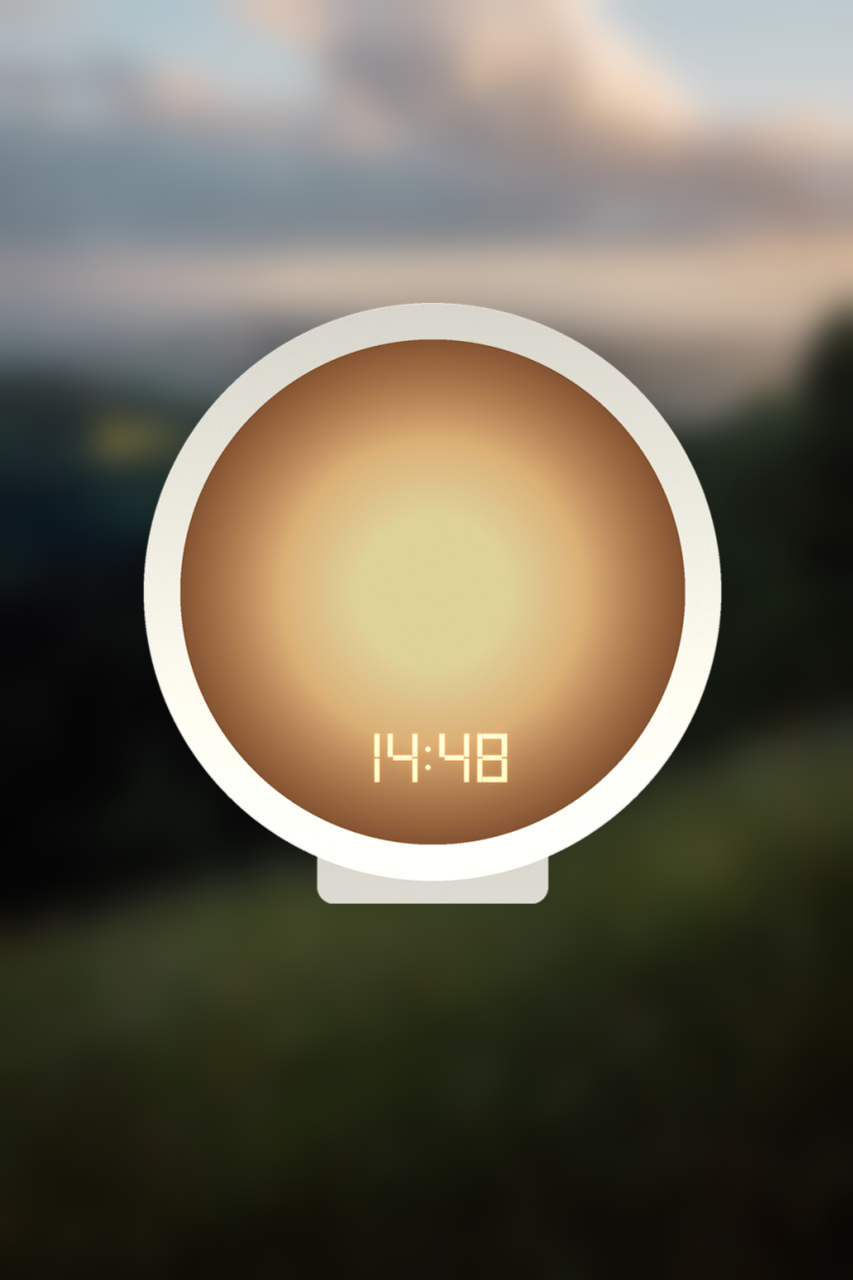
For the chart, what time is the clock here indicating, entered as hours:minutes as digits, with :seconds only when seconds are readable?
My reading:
14:48
